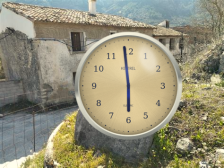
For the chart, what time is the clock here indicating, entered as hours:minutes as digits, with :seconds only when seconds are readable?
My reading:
5:59
